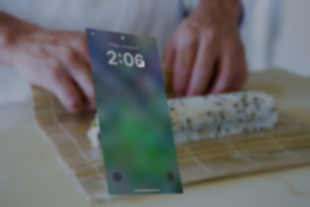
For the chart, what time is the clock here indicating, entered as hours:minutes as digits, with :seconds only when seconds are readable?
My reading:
2:06
